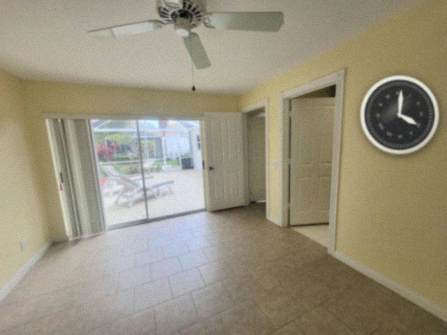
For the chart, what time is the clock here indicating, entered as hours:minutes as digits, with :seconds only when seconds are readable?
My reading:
4:01
